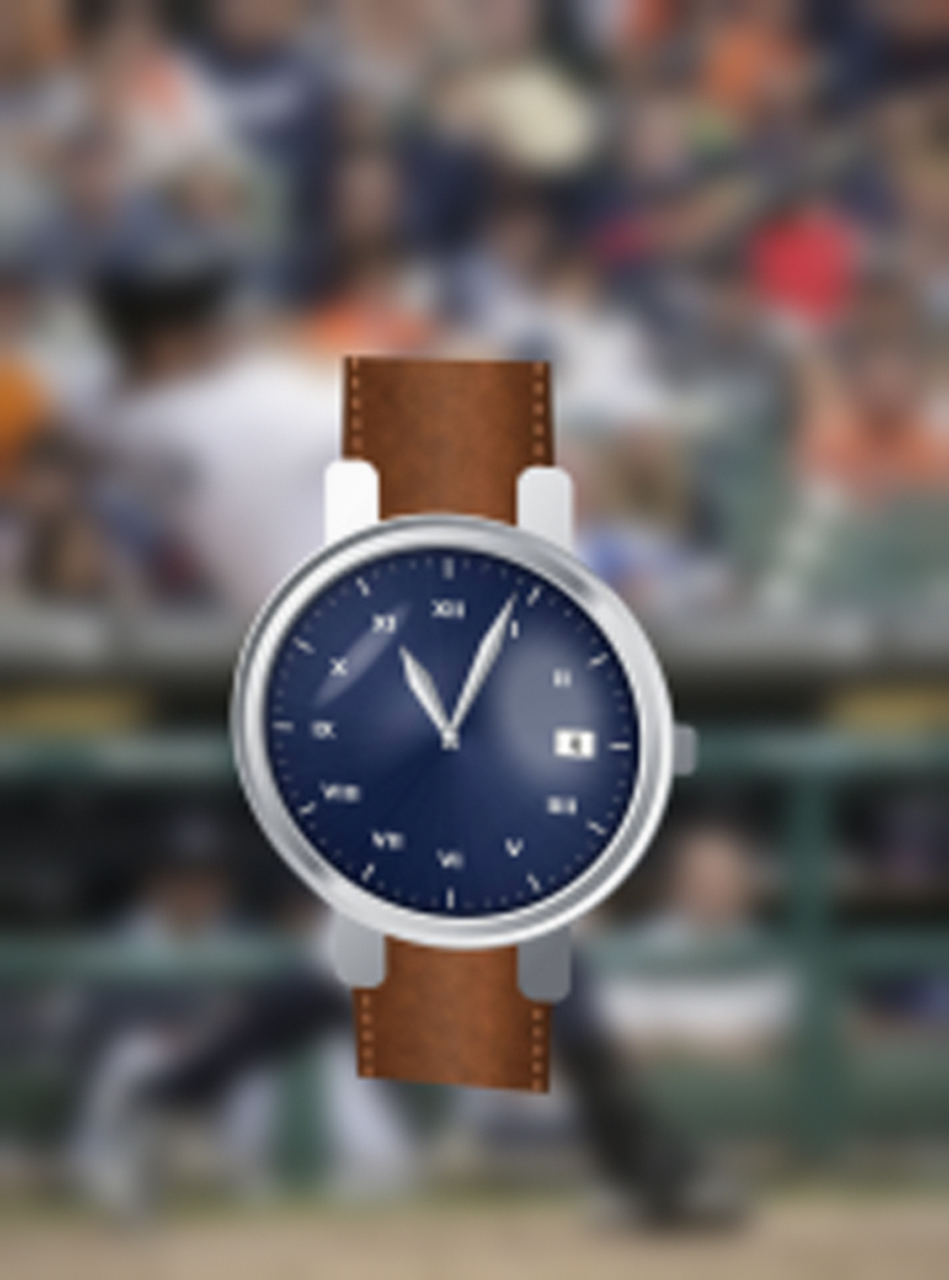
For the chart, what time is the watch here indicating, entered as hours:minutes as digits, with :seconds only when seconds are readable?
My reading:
11:04
